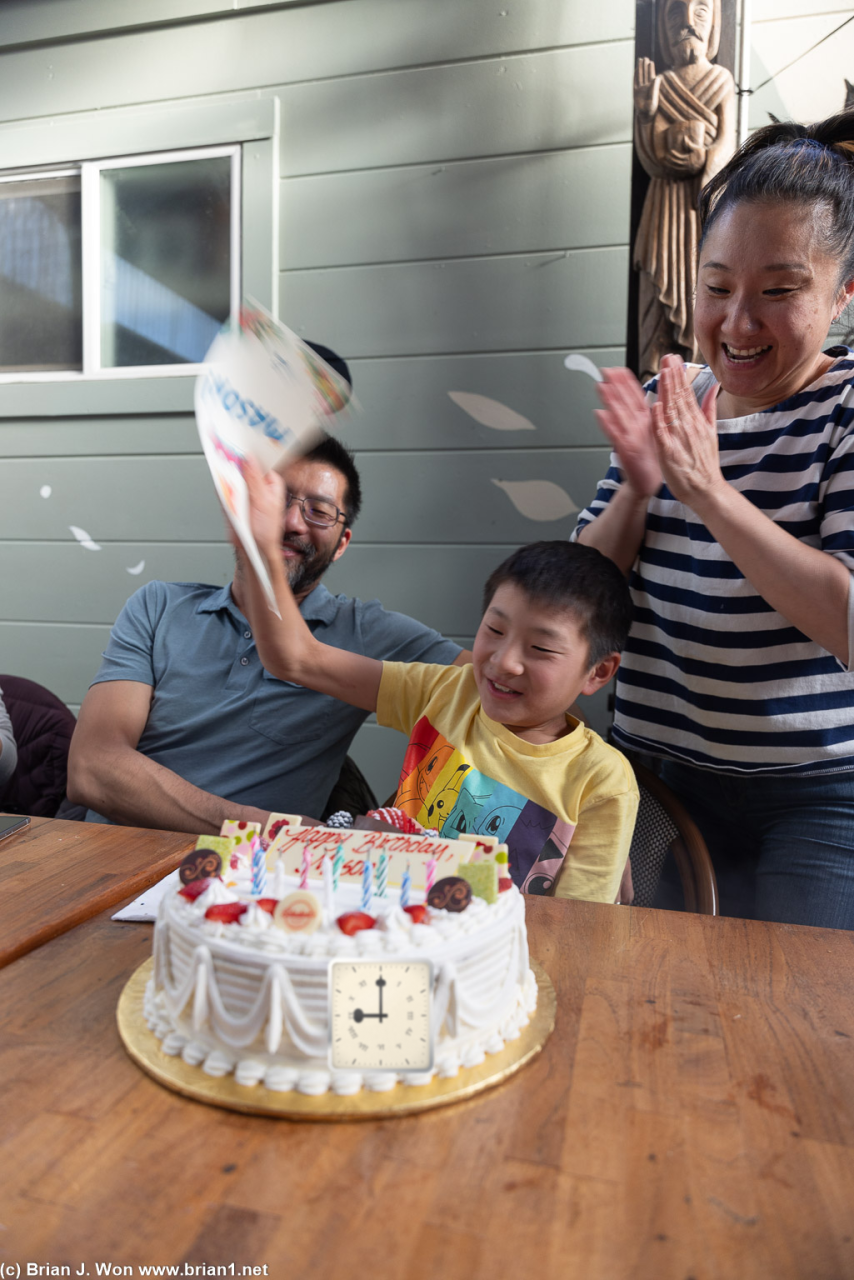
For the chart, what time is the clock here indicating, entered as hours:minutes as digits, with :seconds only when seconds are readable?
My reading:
9:00
